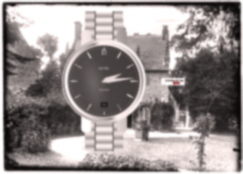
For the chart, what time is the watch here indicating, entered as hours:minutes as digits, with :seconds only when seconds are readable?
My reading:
2:14
